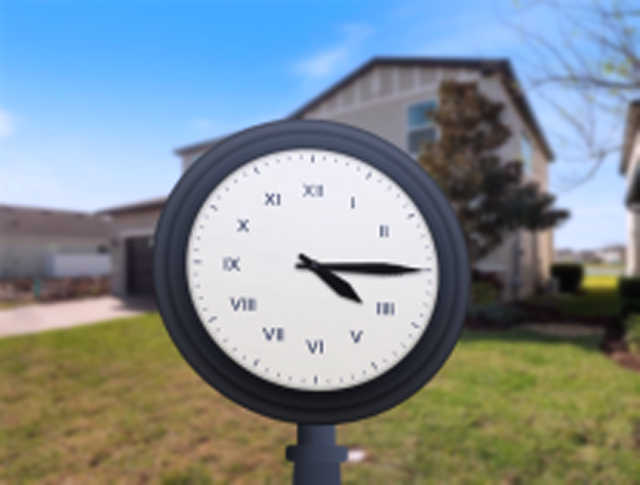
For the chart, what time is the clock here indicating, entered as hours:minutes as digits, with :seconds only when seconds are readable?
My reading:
4:15
